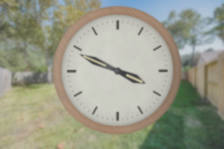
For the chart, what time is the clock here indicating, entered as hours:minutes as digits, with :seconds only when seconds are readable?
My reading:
3:49
